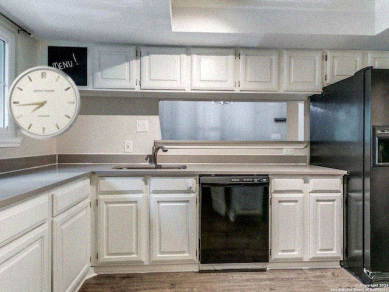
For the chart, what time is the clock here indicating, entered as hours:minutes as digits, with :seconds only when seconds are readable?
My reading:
7:44
